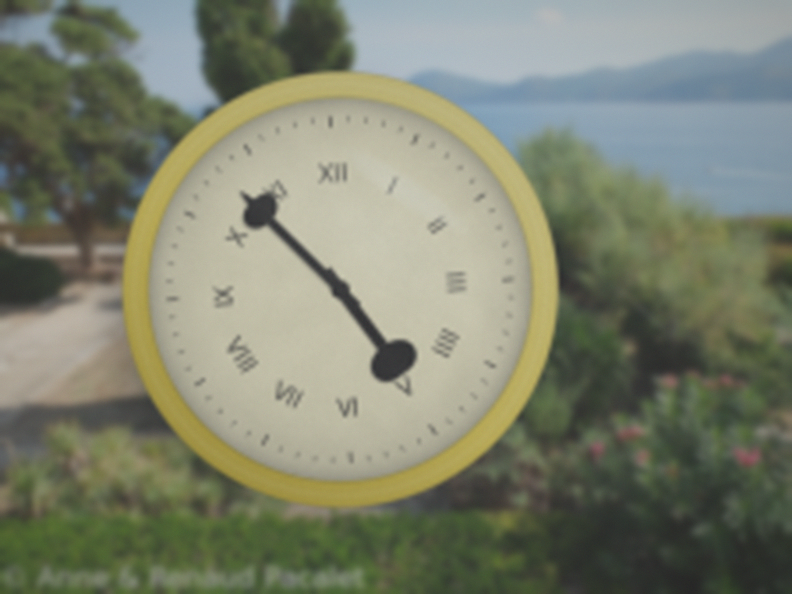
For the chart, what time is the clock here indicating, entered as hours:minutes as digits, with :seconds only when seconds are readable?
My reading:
4:53
